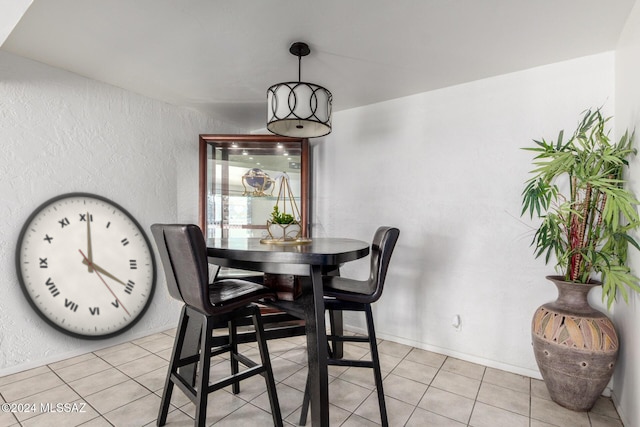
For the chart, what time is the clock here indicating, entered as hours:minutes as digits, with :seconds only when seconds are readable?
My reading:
4:00:24
